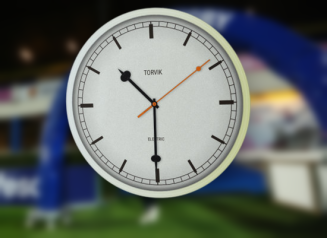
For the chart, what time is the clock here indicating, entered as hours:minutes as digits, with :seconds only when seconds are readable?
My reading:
10:30:09
